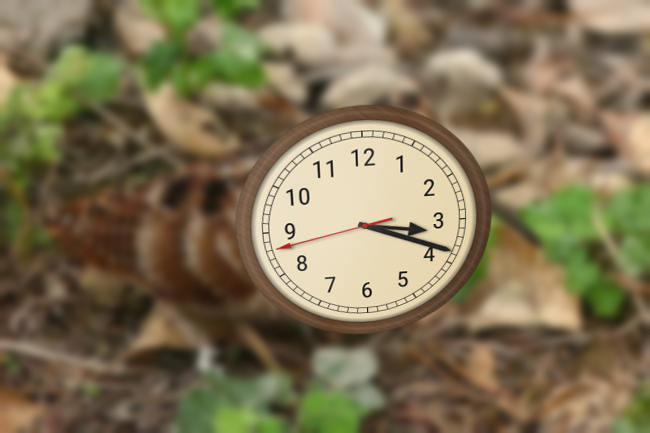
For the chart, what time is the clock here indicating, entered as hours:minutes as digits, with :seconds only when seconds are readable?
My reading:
3:18:43
